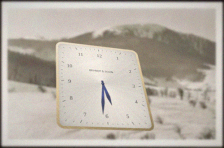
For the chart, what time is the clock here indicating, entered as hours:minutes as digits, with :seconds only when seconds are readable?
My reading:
5:31
